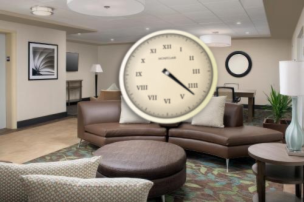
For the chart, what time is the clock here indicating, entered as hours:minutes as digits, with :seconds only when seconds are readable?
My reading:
4:22
